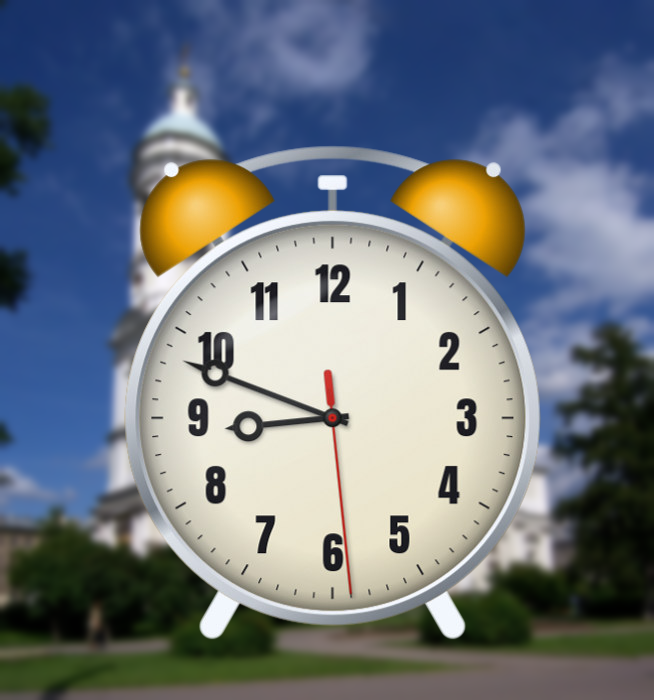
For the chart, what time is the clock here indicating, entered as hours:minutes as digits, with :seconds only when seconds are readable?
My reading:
8:48:29
